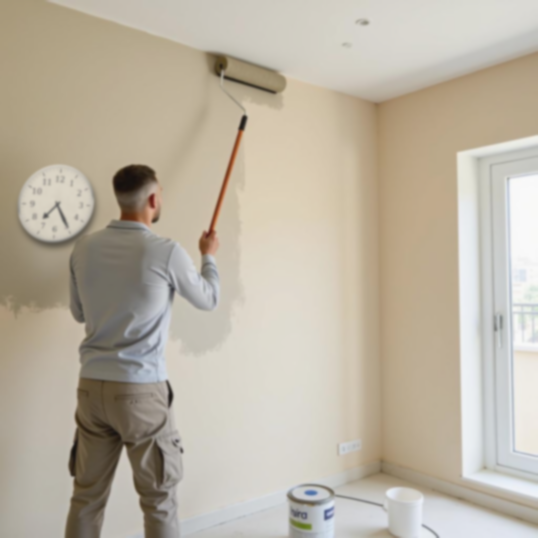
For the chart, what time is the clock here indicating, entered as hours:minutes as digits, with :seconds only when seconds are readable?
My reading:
7:25
